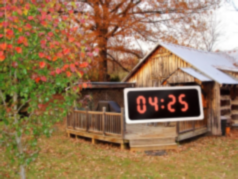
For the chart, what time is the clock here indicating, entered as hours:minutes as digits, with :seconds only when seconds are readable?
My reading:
4:25
